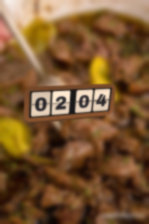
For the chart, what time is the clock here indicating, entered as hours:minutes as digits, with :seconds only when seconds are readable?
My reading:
2:04
